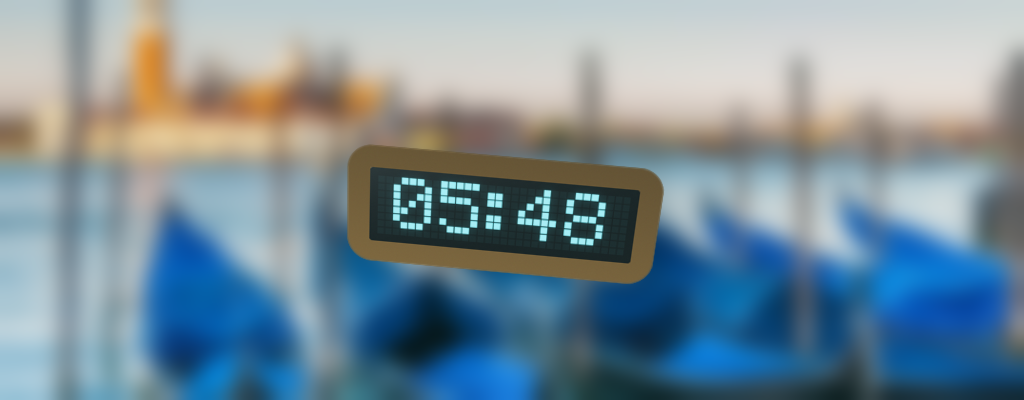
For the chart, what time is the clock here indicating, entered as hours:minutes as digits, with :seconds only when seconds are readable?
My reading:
5:48
